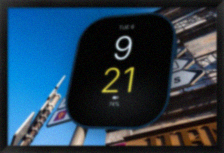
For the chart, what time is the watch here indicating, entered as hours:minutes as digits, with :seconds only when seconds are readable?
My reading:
9:21
